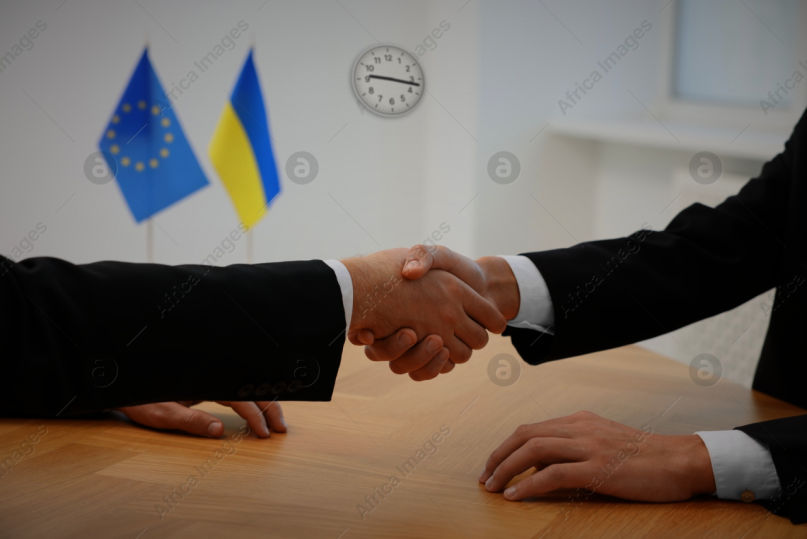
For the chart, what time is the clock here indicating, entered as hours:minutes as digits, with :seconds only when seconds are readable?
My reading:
9:17
